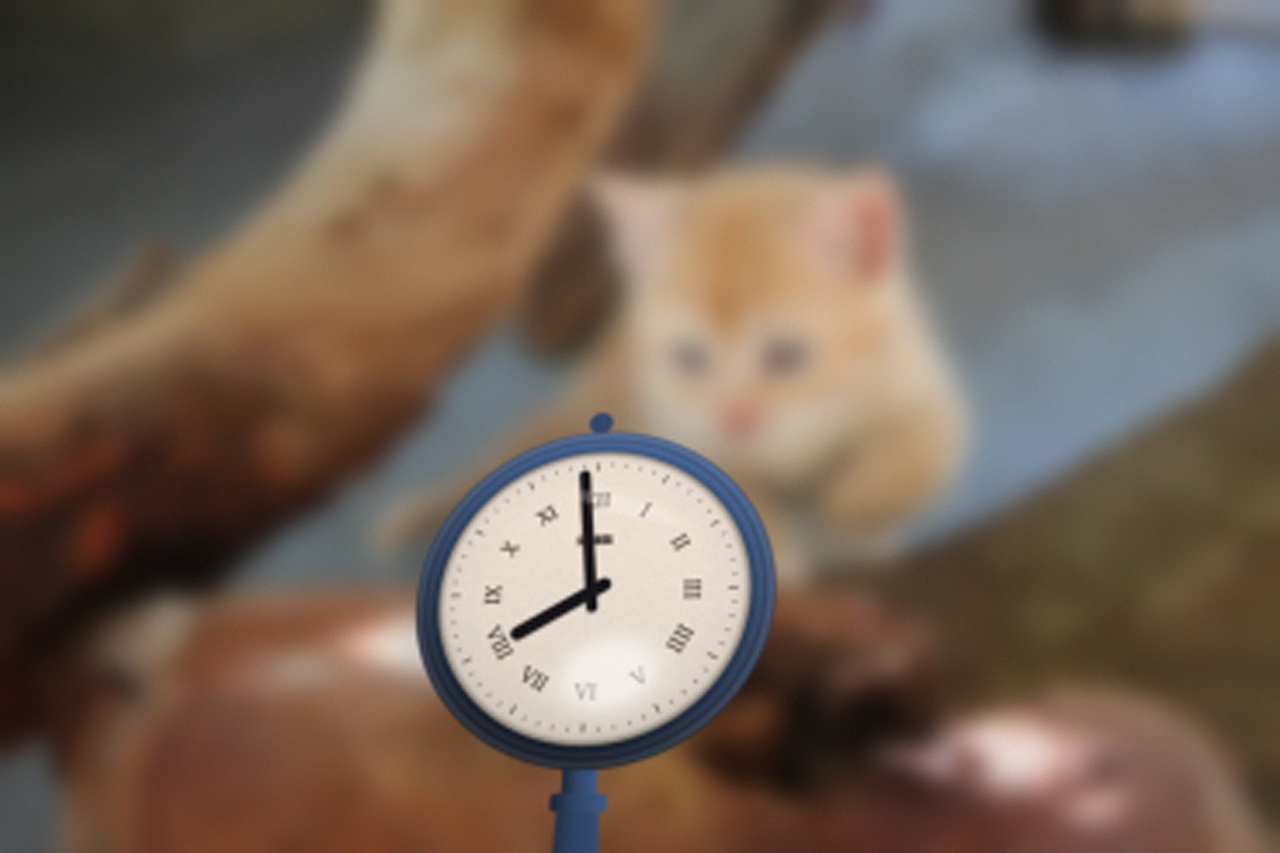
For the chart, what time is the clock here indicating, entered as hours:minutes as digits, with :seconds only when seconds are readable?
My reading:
7:59
